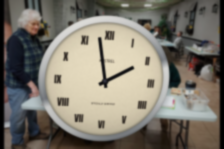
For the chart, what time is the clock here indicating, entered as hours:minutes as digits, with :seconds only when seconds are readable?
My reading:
1:58
